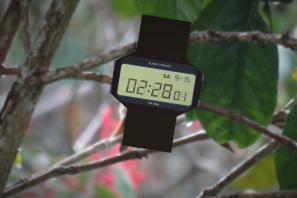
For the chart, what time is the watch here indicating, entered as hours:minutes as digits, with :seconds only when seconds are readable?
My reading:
2:28:01
